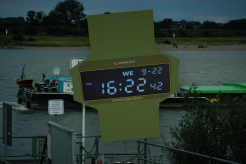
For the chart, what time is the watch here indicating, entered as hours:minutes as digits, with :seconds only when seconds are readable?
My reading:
16:22:42
